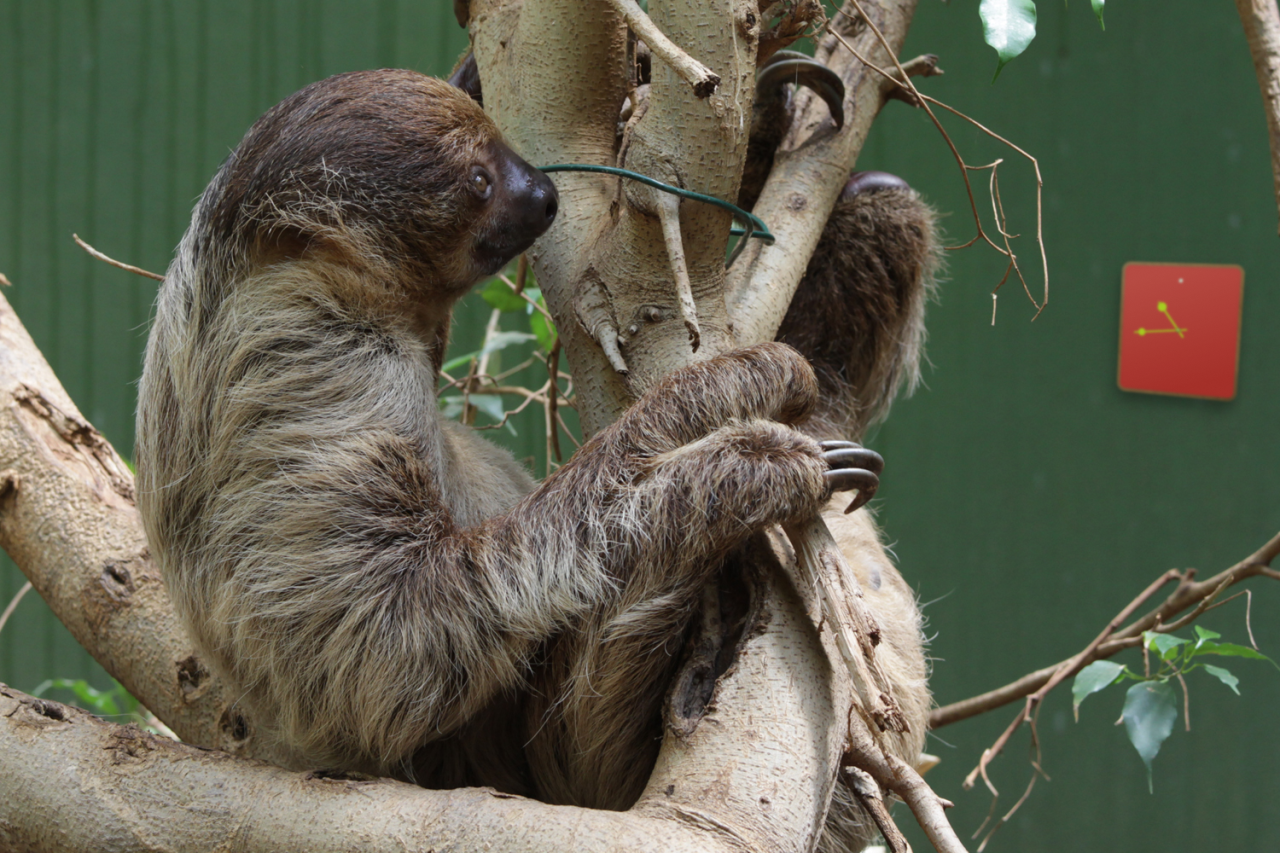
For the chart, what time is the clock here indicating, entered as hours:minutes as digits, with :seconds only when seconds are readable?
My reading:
10:44
